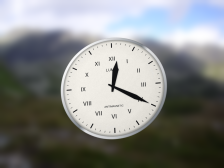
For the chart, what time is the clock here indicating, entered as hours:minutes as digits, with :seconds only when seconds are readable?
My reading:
12:20
